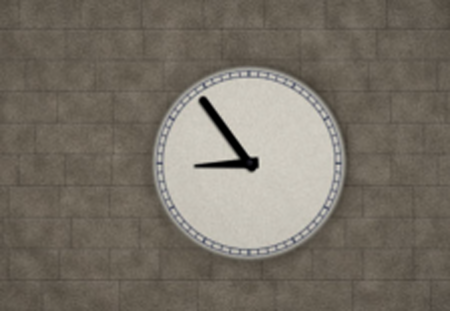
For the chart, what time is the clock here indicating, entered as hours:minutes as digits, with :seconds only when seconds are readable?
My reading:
8:54
